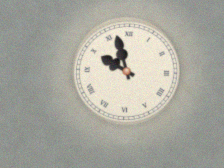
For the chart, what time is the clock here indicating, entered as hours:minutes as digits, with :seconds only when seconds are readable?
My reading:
9:57
